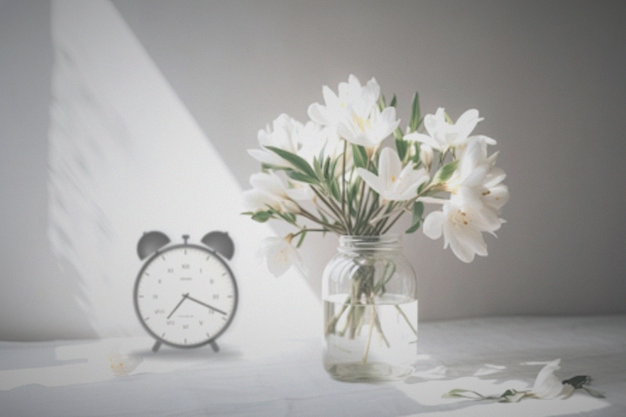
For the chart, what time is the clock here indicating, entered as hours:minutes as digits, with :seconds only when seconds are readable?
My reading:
7:19
